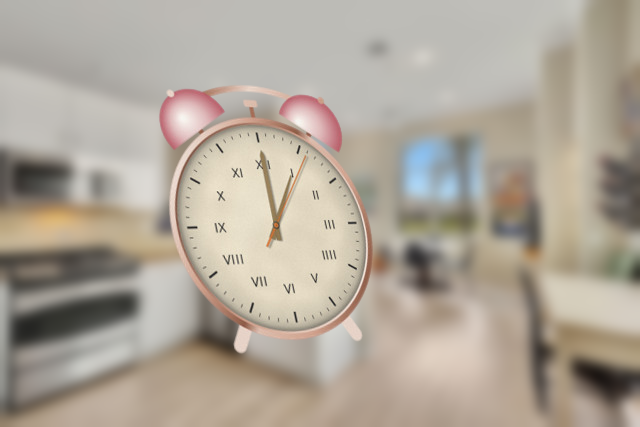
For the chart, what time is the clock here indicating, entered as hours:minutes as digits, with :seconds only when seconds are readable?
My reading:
1:00:06
